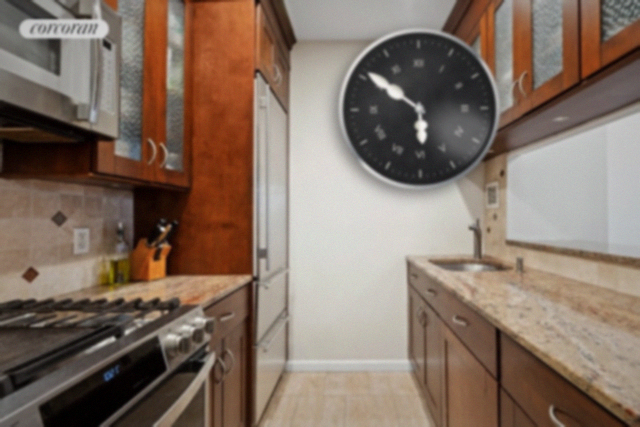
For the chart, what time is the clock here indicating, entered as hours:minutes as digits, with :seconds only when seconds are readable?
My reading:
5:51
